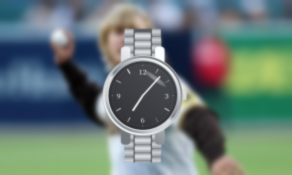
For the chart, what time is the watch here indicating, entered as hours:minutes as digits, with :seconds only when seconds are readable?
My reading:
7:07
